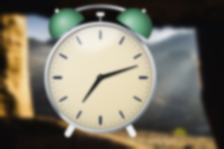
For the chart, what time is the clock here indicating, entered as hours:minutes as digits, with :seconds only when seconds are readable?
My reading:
7:12
